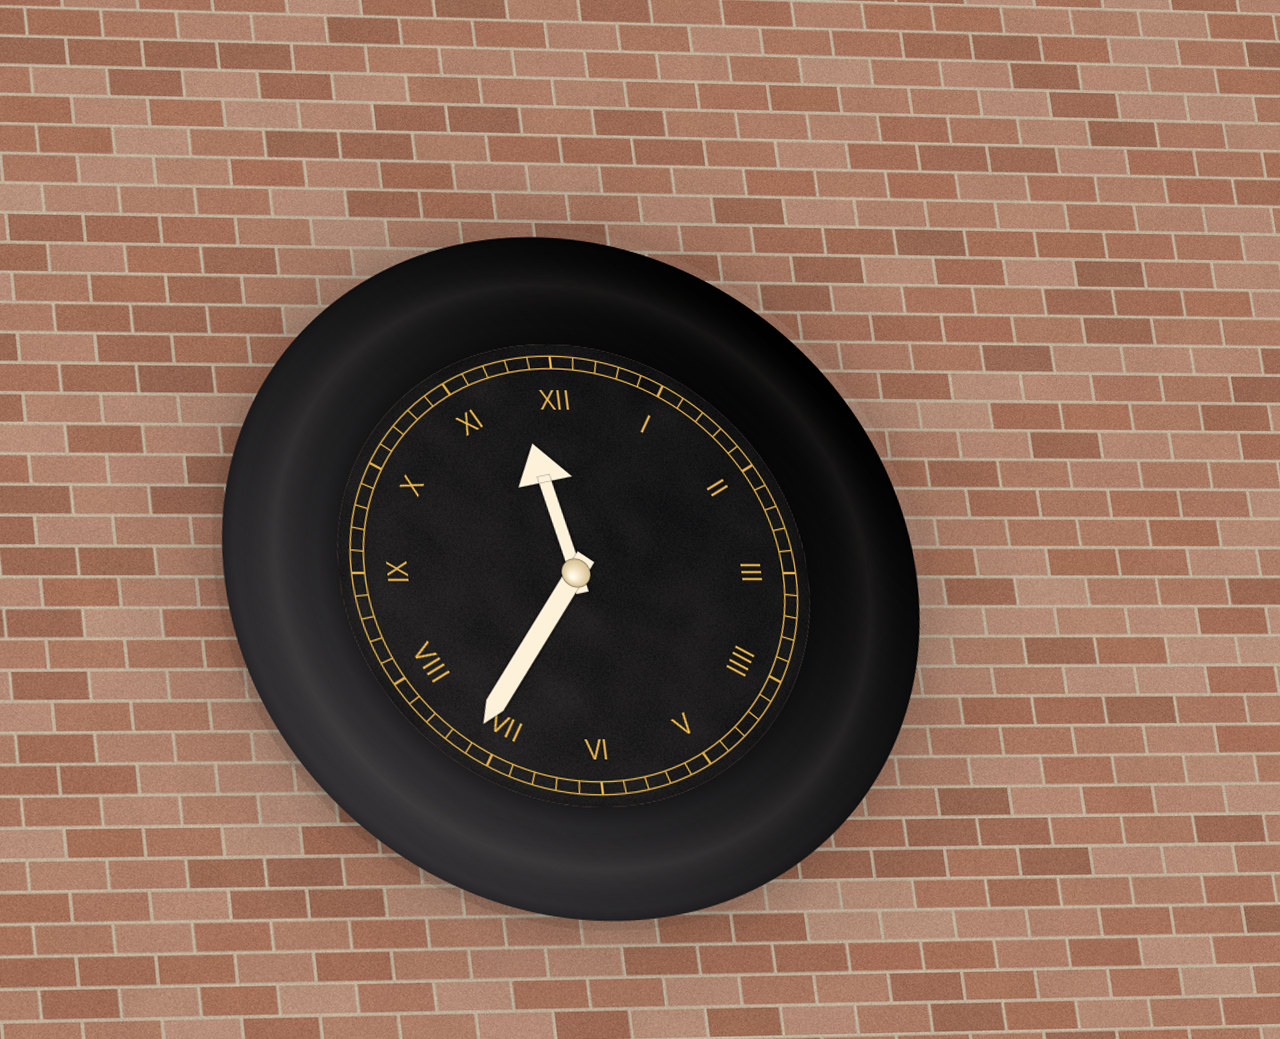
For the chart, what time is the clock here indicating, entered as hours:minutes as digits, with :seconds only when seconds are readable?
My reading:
11:36
